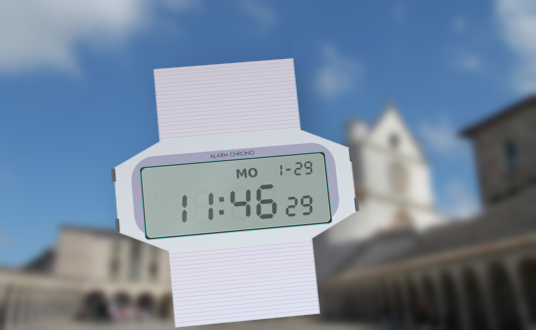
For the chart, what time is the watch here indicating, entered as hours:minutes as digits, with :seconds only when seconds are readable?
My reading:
11:46:29
